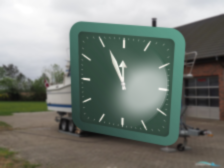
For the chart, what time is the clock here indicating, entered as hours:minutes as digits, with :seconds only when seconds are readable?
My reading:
11:56
